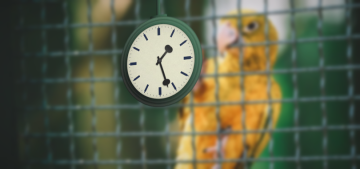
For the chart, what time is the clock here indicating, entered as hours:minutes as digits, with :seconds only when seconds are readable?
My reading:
1:27
